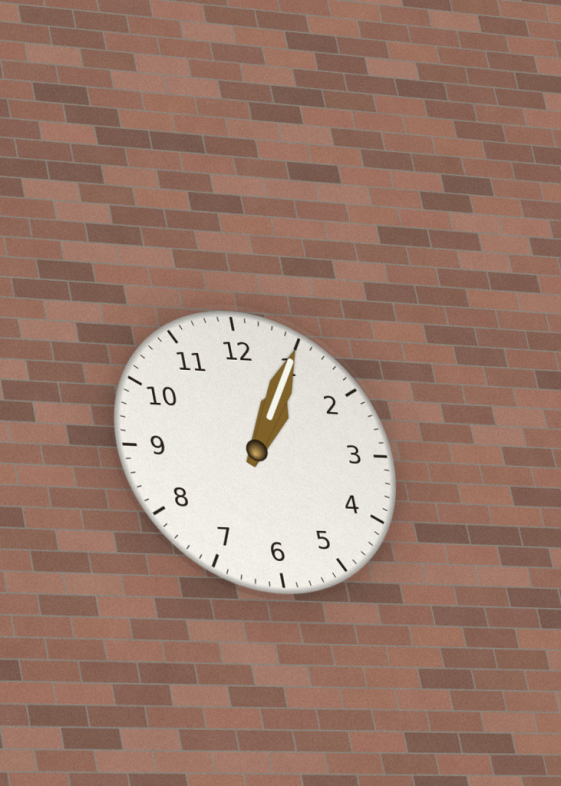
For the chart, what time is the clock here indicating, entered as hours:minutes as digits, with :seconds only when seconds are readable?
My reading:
1:05
